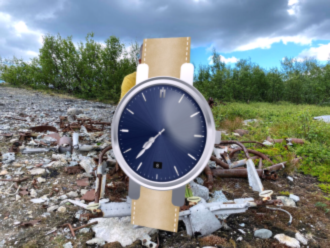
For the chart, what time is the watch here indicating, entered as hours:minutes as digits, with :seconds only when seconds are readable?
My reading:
7:37
